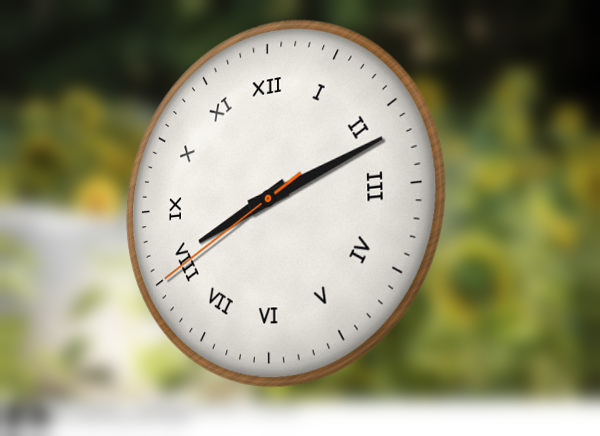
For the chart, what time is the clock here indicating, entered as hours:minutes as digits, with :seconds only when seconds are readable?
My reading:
8:11:40
